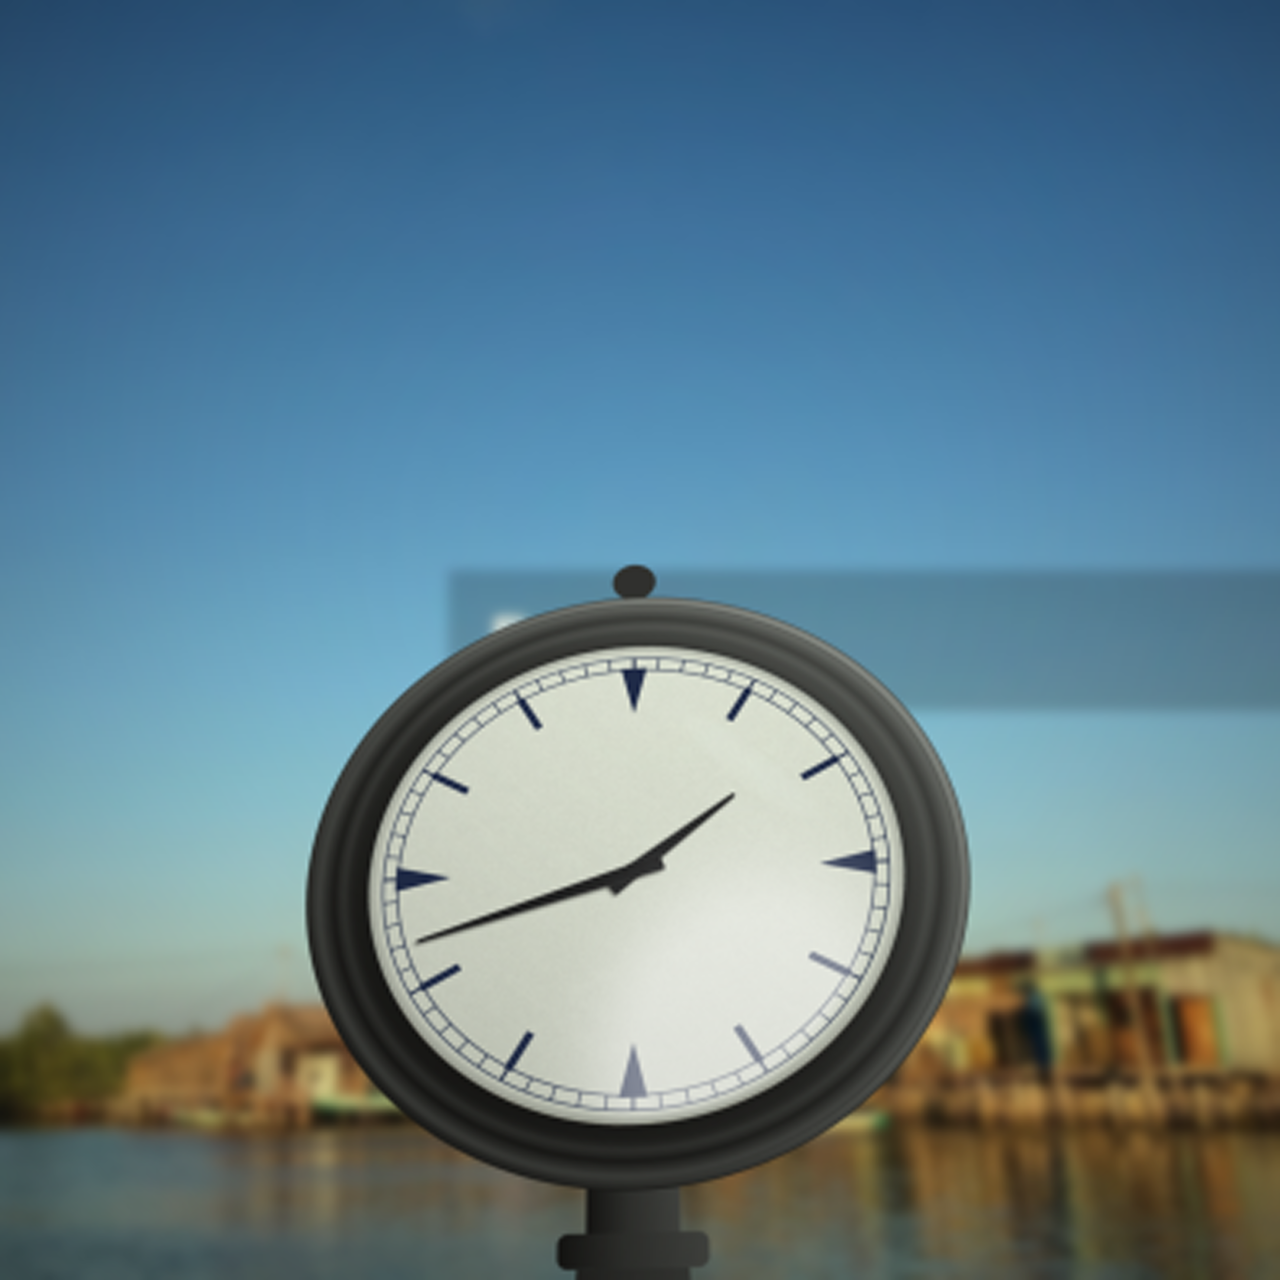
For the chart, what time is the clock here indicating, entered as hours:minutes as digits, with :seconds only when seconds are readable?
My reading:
1:42
